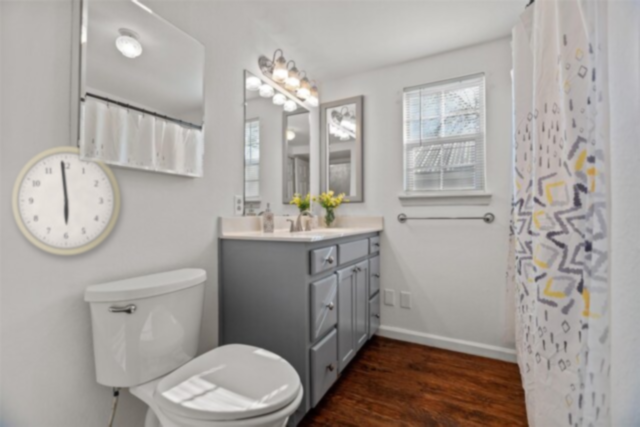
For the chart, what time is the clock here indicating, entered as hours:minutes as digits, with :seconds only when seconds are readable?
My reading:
5:59
